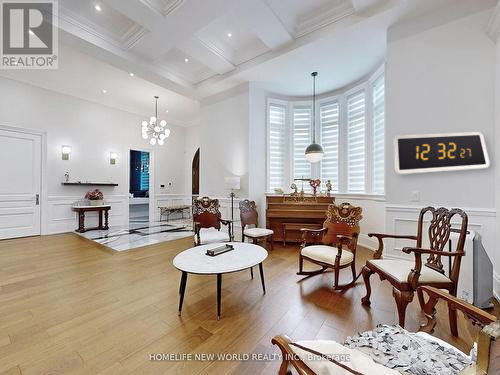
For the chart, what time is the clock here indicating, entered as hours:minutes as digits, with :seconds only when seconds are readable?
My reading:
12:32:27
